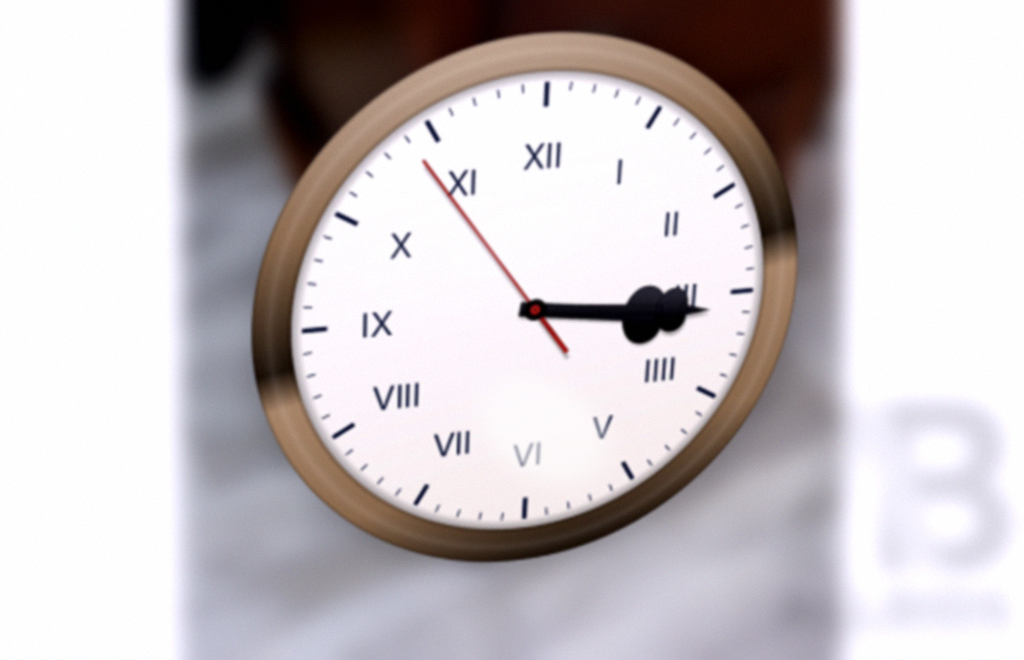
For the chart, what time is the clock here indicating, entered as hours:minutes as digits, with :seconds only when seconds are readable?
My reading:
3:15:54
